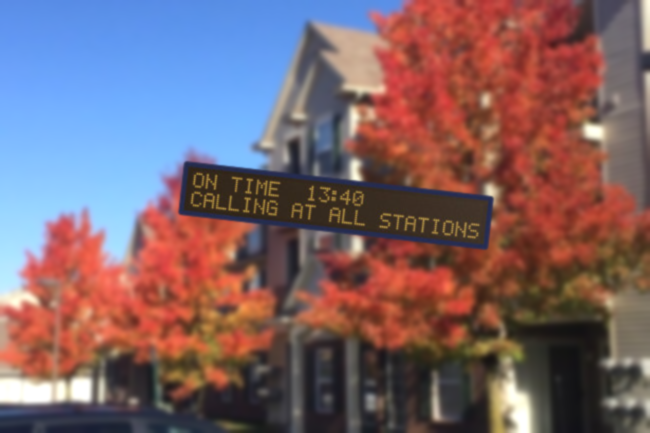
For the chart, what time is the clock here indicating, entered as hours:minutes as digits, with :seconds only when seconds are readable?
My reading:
13:40
